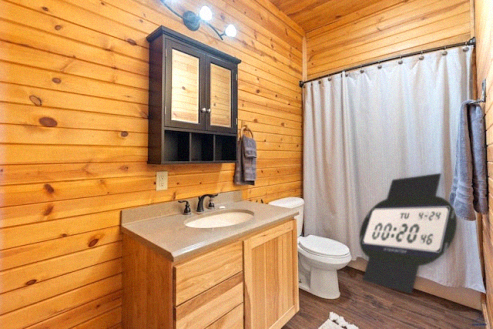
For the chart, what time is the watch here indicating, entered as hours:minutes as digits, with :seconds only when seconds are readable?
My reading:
0:20
